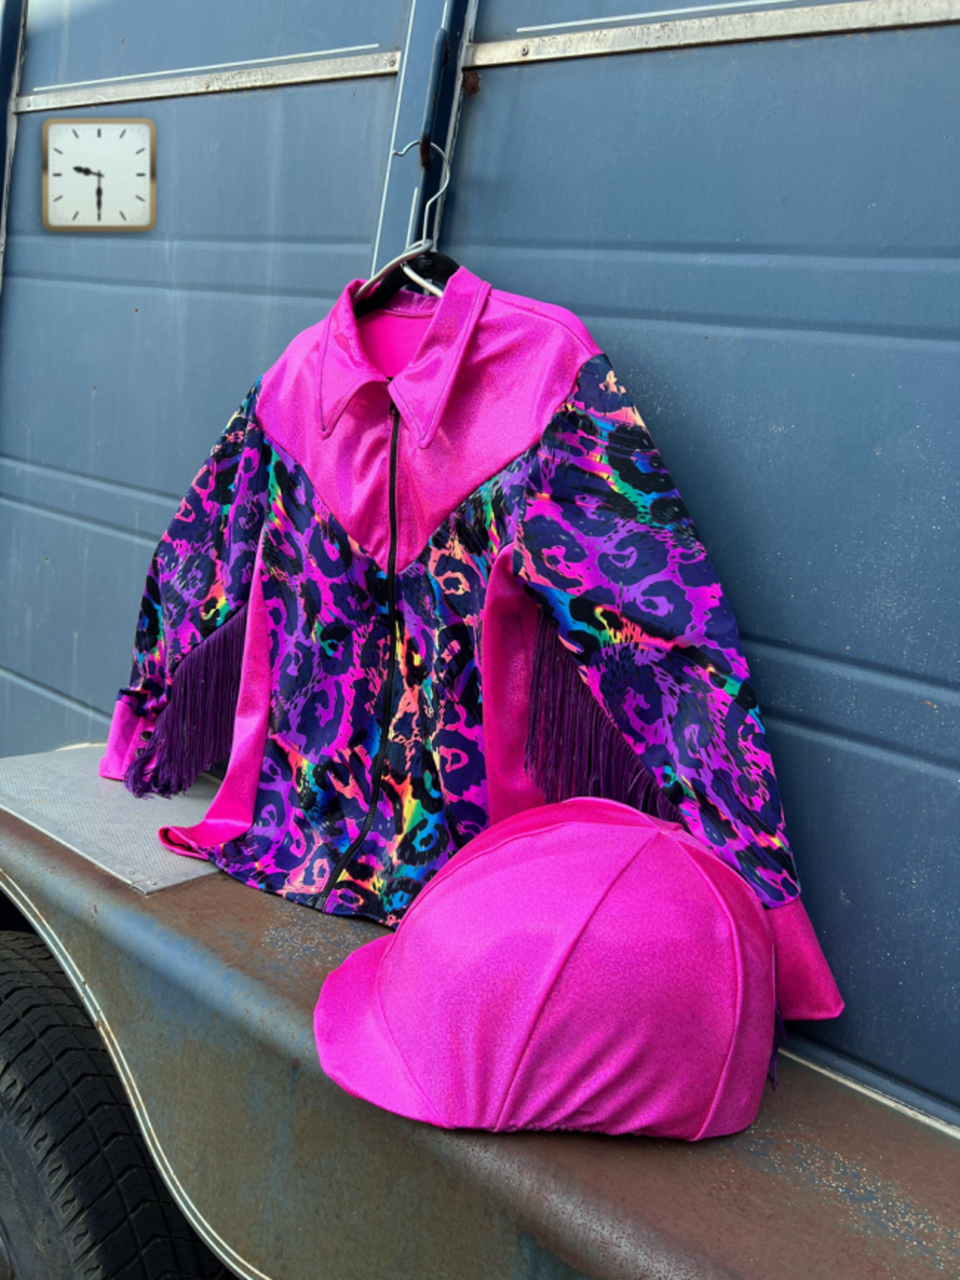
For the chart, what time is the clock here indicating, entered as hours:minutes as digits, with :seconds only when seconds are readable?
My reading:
9:30
